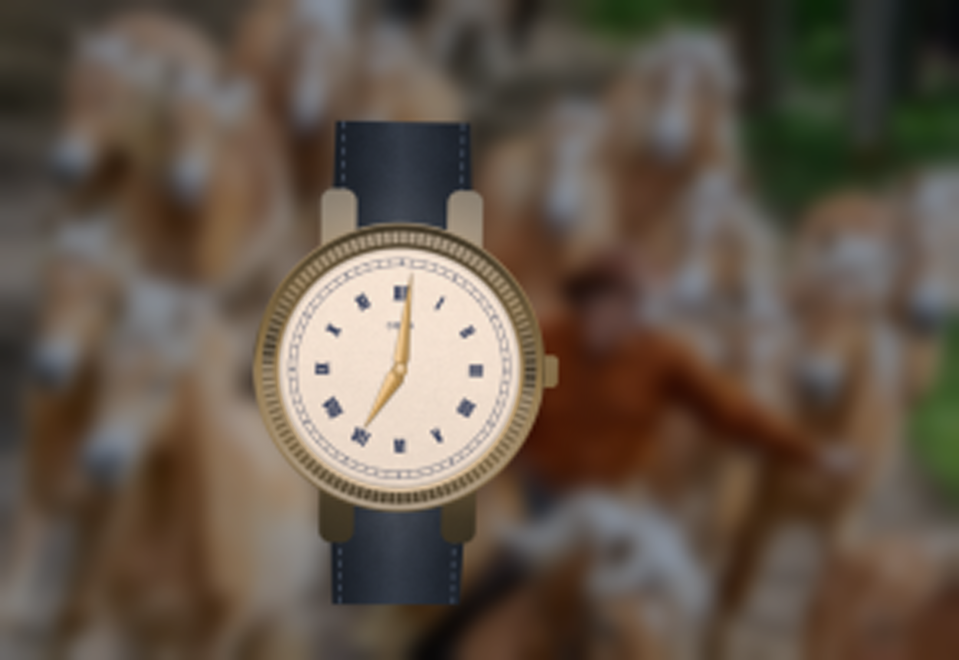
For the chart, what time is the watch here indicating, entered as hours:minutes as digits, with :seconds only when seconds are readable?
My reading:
7:01
